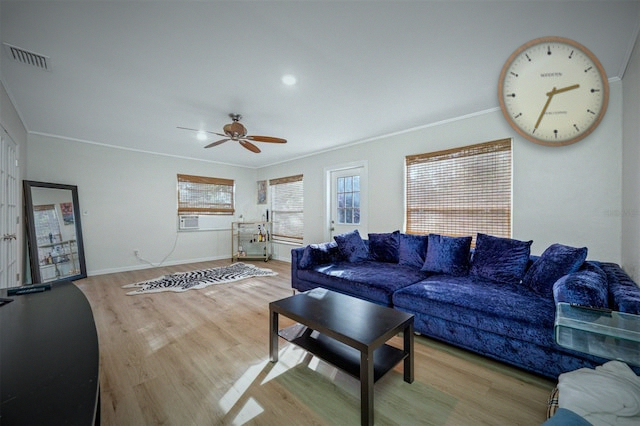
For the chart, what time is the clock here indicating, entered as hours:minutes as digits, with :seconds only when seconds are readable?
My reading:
2:35
